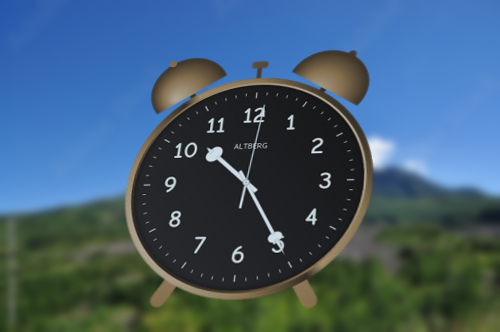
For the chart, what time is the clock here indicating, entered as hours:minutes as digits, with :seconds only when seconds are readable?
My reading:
10:25:01
